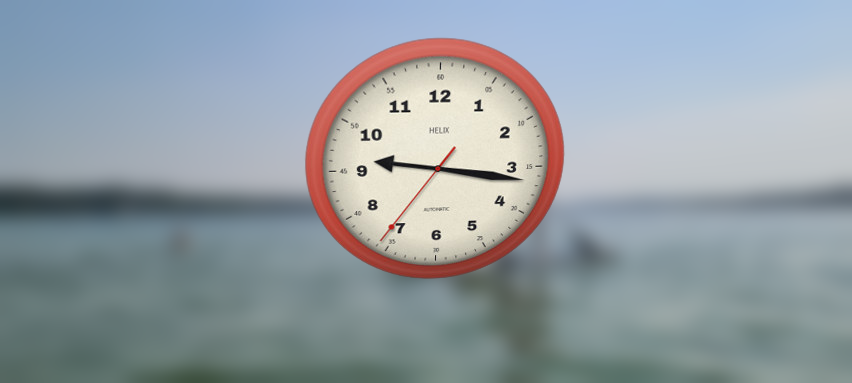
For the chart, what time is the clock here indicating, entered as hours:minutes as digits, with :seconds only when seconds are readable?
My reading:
9:16:36
